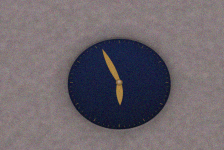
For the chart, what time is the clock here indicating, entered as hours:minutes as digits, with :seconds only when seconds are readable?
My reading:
5:56
